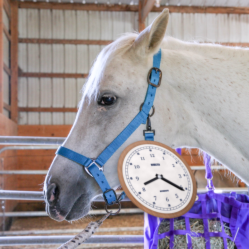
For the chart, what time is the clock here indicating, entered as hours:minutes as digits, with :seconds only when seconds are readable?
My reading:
8:21
